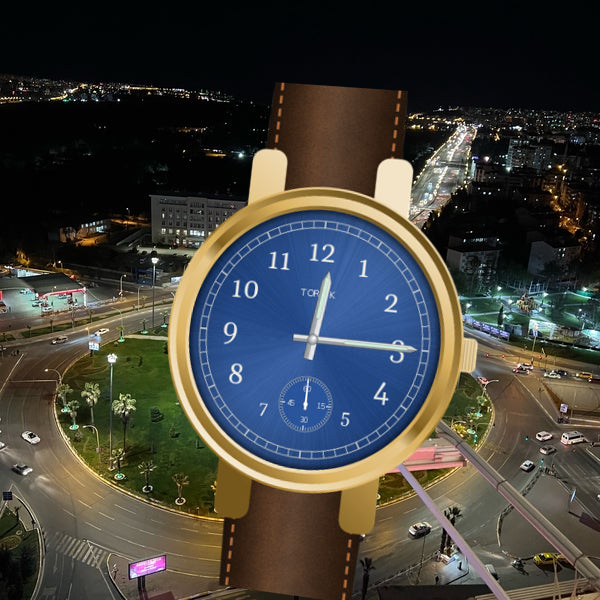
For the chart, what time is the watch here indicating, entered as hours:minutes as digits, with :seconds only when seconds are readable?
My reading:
12:15
